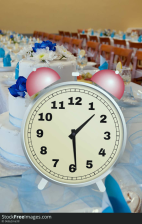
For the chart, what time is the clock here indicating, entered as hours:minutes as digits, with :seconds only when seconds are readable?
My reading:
1:29
